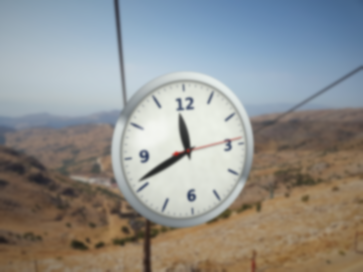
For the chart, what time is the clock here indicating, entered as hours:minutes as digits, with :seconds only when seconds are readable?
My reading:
11:41:14
